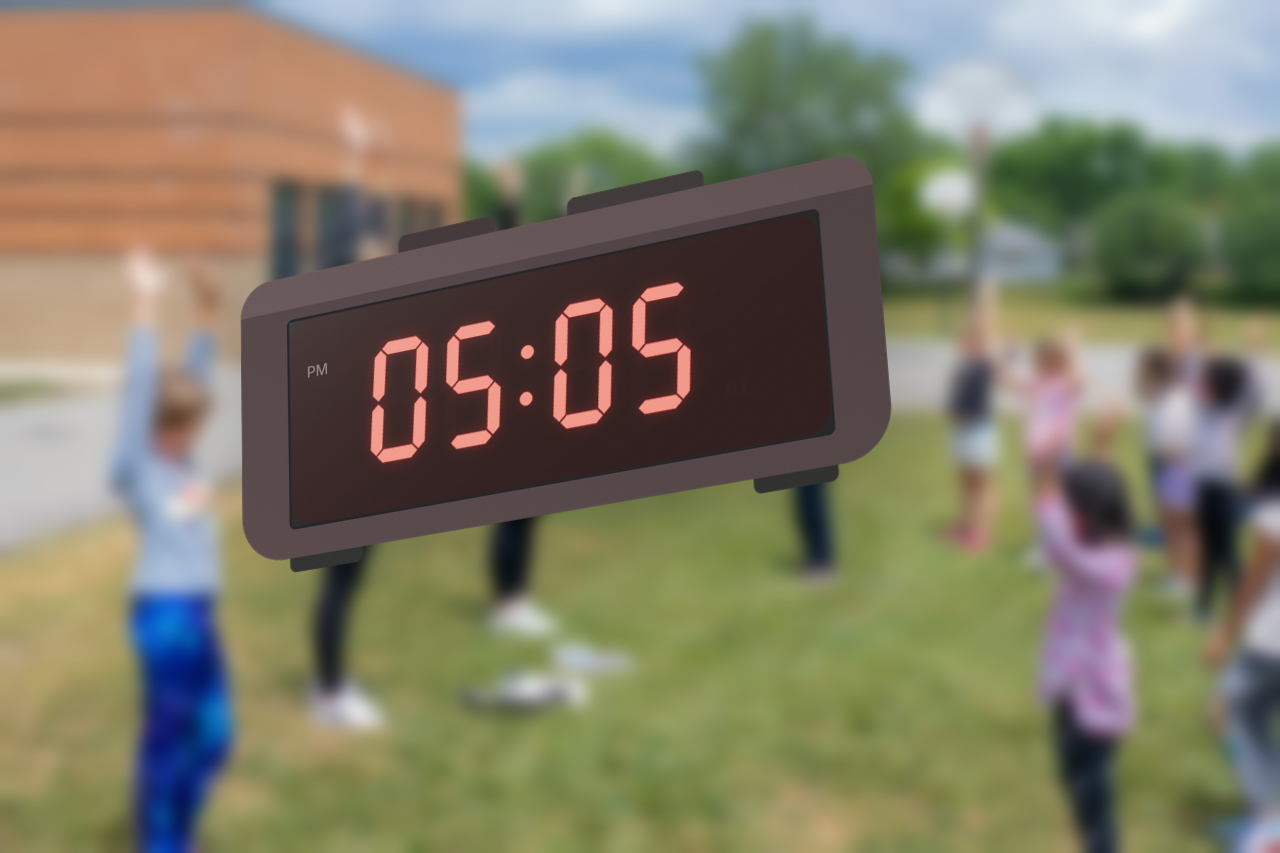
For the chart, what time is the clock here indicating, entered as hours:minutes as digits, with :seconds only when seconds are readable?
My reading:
5:05
